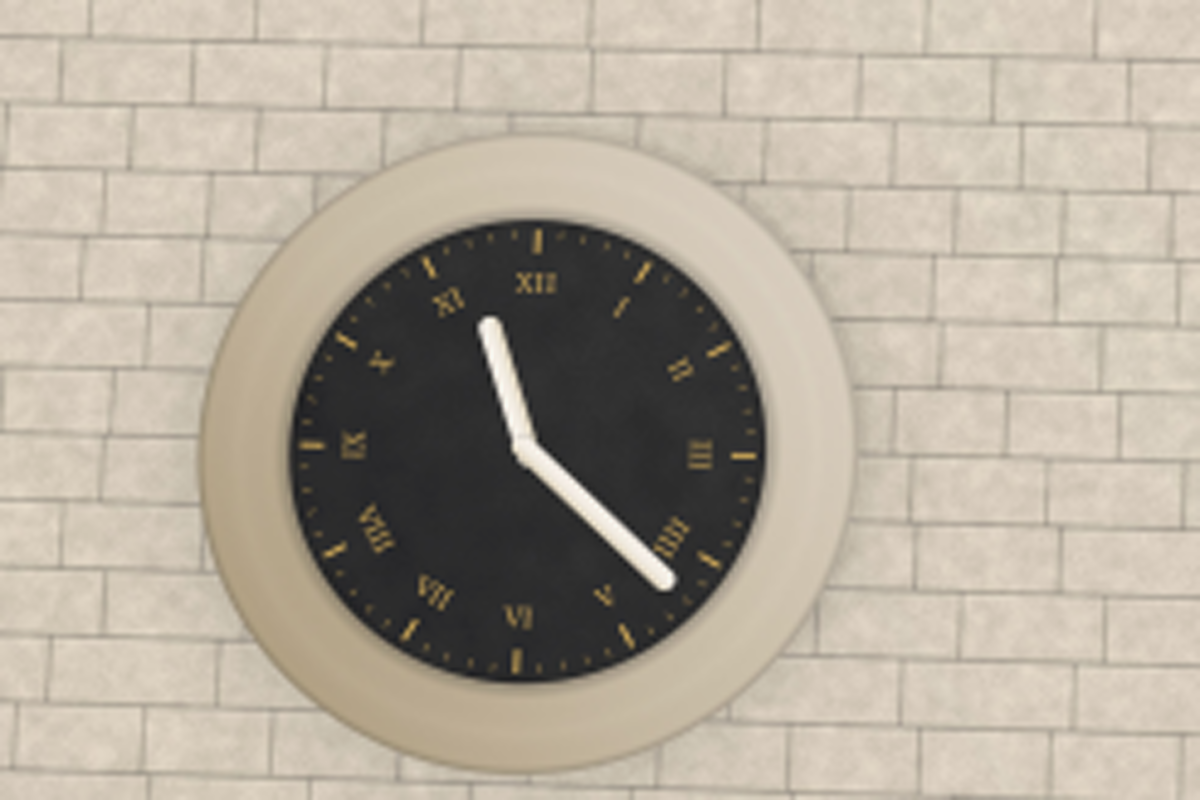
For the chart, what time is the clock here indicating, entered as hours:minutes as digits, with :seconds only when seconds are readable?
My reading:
11:22
